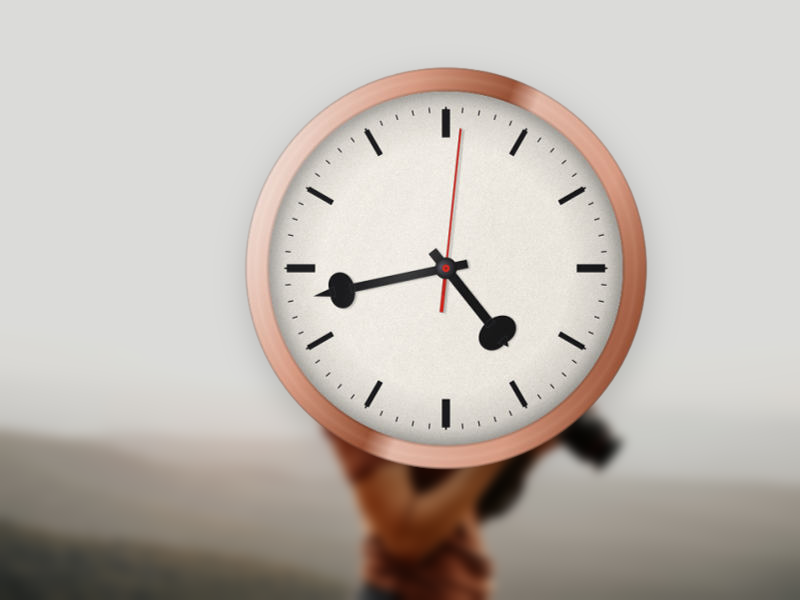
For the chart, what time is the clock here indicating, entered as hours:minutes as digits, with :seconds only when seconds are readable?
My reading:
4:43:01
